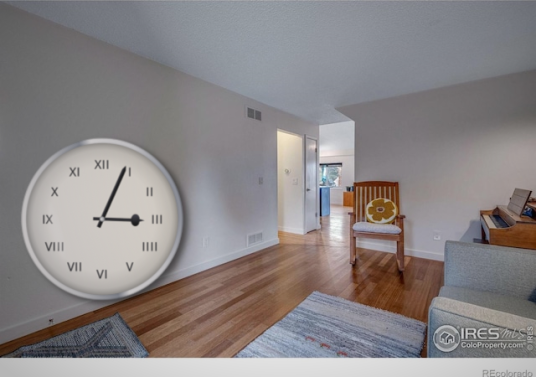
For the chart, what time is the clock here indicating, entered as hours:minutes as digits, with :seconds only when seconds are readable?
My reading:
3:04
